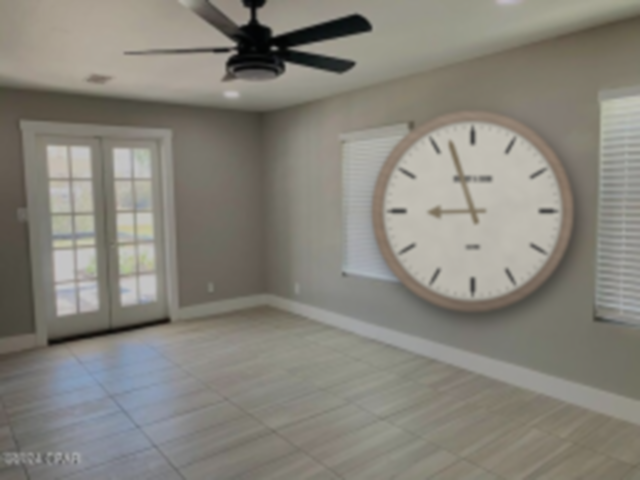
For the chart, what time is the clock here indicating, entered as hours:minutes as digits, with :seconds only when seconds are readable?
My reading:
8:57
